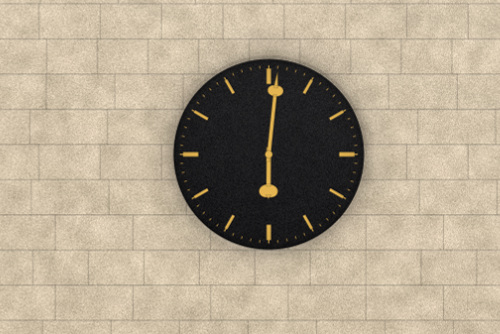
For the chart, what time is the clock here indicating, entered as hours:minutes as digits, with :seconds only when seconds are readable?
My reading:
6:01
